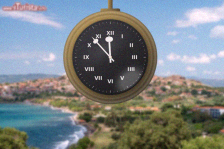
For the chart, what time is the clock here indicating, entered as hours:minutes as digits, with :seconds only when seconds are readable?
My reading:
11:53
